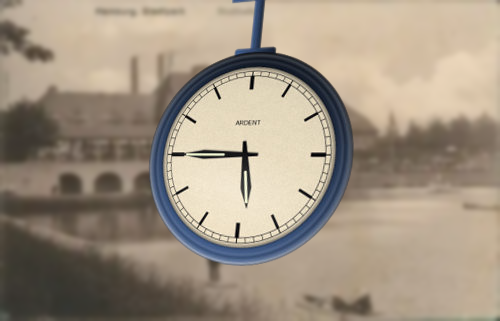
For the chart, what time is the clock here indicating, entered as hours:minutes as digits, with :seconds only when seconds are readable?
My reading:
5:45
